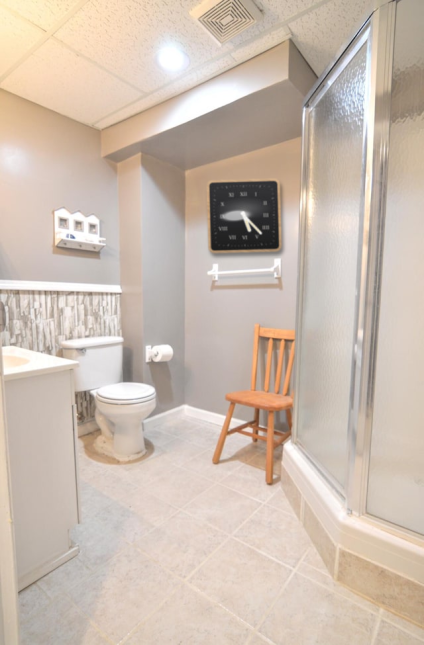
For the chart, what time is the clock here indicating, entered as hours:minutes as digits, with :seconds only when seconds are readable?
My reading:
5:23
